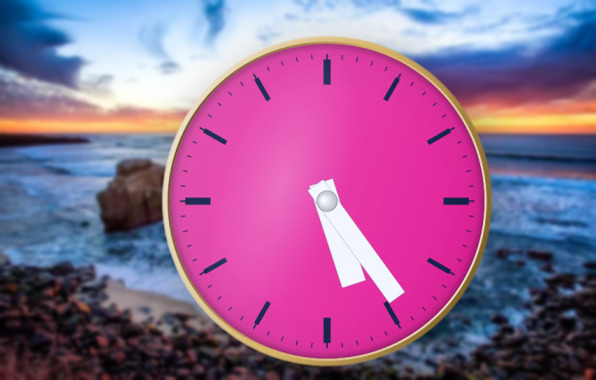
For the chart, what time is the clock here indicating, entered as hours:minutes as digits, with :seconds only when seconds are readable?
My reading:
5:24
